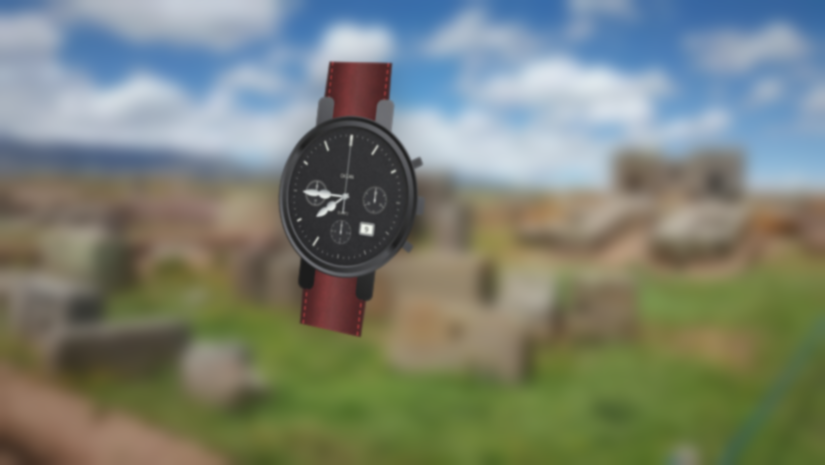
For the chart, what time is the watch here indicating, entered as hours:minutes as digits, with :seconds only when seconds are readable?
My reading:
7:45
